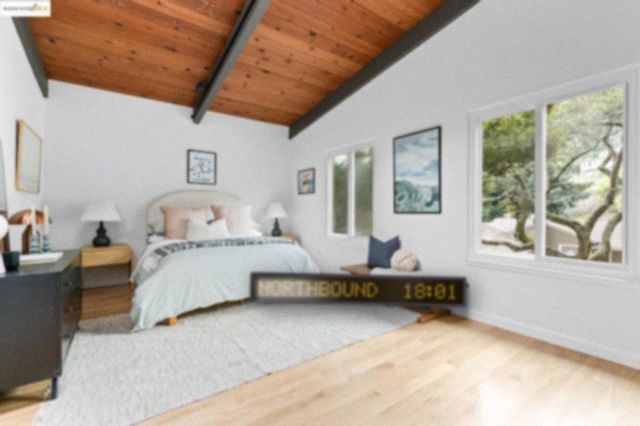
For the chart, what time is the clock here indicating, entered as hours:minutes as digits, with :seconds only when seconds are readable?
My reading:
18:01
